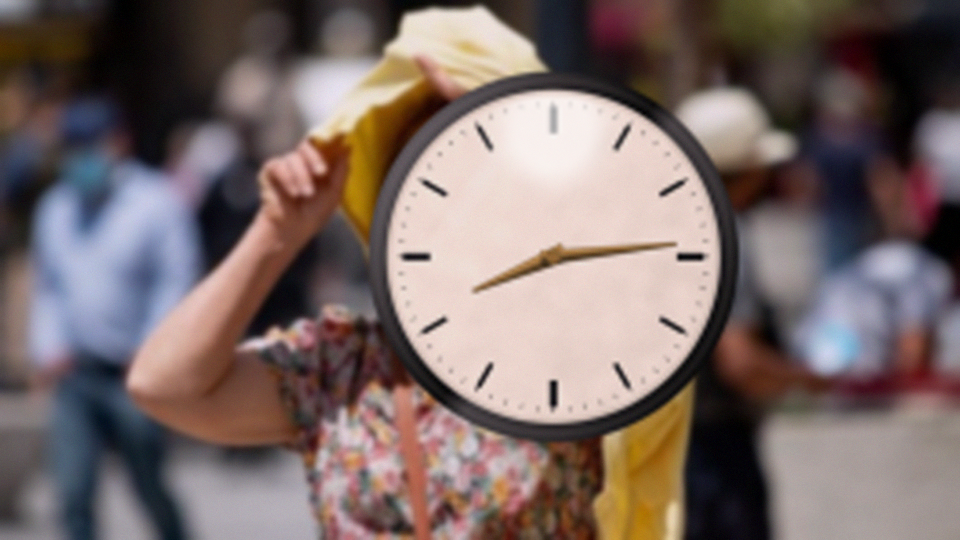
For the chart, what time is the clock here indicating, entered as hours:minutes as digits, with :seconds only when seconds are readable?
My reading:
8:14
